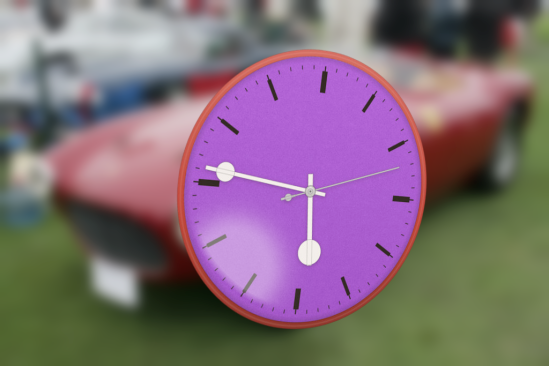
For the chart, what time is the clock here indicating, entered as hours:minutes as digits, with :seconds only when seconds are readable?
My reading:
5:46:12
